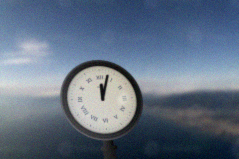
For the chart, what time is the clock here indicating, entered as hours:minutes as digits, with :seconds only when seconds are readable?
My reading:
12:03
